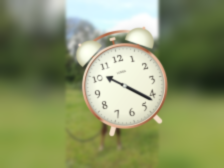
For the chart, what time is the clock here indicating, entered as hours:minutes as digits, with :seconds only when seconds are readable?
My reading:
10:22
